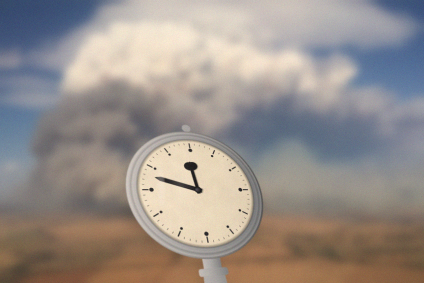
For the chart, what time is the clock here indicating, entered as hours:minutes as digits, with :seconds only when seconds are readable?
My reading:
11:48
